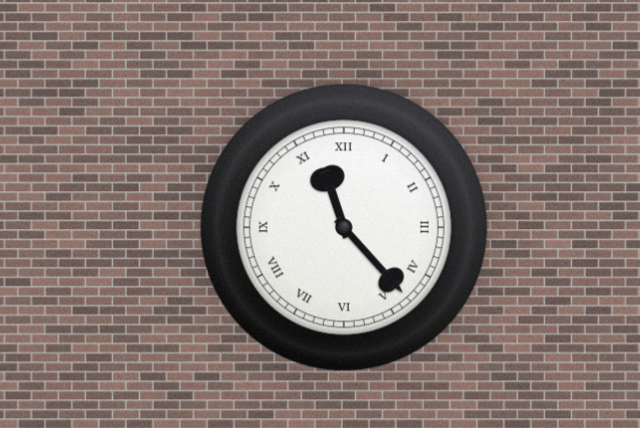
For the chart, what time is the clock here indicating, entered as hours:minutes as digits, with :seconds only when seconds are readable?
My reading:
11:23
